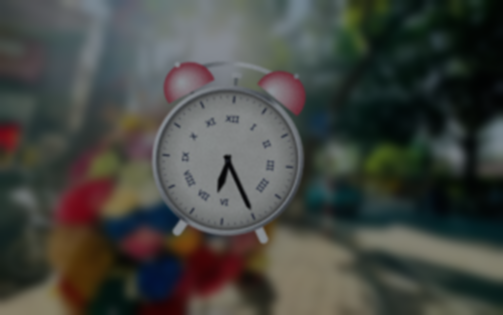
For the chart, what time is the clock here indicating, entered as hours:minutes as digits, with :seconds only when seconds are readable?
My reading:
6:25
